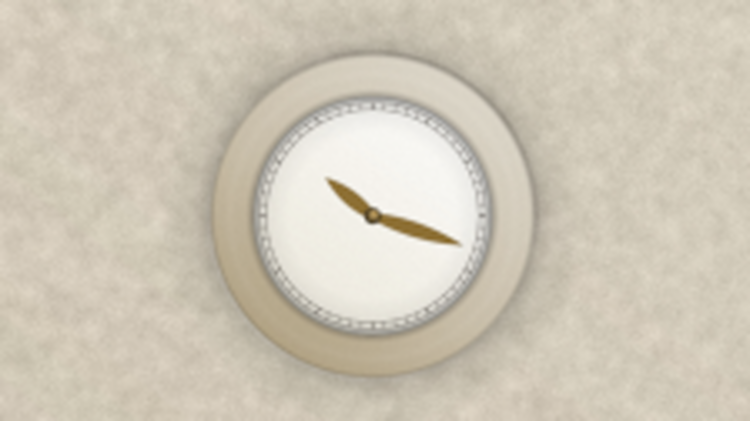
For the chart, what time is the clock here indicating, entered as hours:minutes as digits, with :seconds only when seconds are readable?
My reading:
10:18
